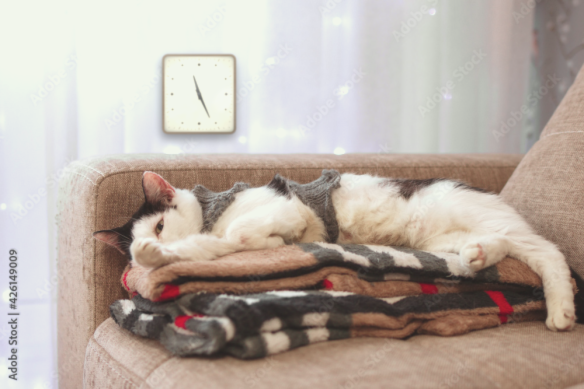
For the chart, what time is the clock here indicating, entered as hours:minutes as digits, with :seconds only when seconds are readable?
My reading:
11:26
